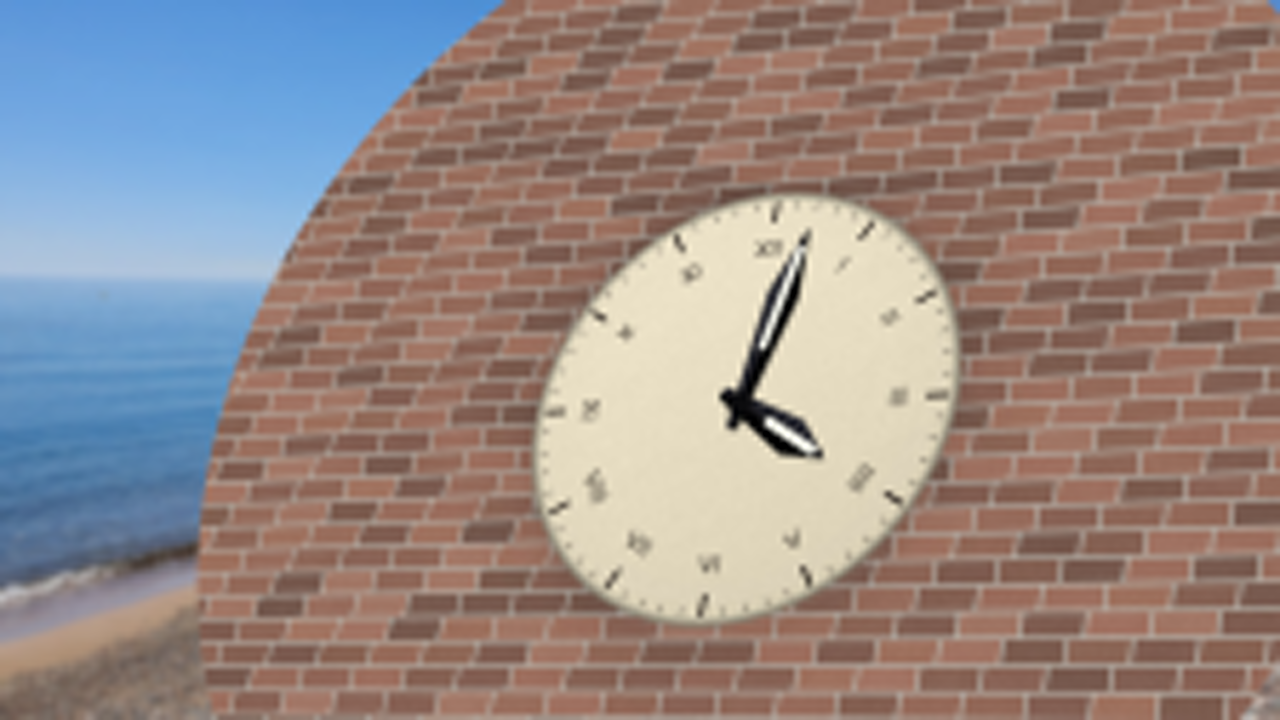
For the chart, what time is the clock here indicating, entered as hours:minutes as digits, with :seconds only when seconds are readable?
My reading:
4:02
